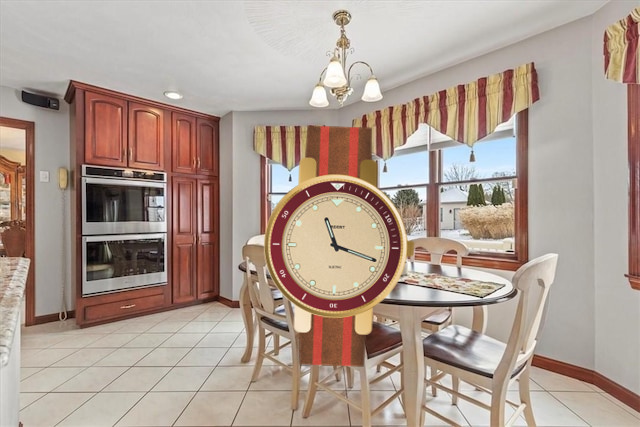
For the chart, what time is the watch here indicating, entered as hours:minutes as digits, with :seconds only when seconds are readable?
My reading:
11:18
